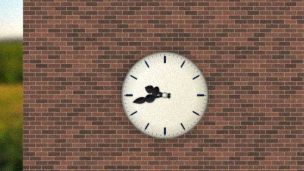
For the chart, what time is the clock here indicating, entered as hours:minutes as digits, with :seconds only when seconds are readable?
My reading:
9:43
